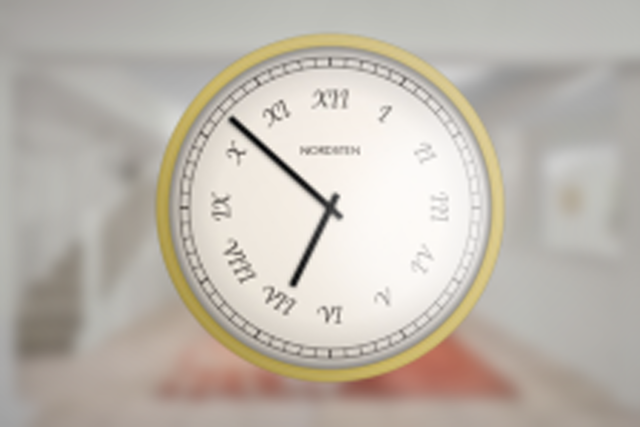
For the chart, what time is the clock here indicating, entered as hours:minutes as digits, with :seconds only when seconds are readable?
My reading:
6:52
